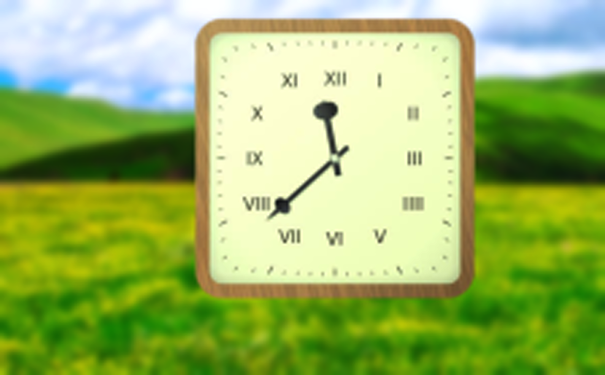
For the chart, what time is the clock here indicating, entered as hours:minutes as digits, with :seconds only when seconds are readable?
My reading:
11:38
